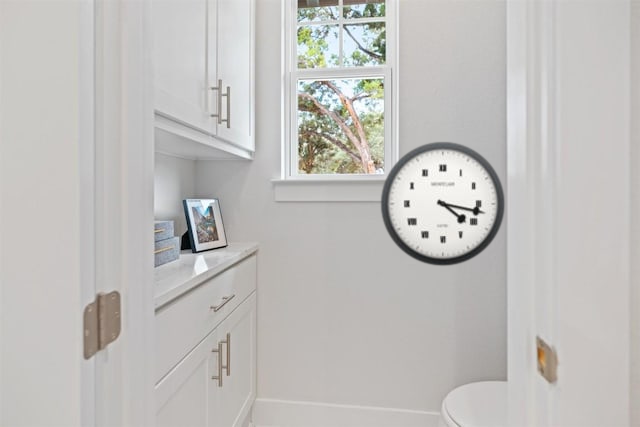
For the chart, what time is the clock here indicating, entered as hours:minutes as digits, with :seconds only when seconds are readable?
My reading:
4:17
